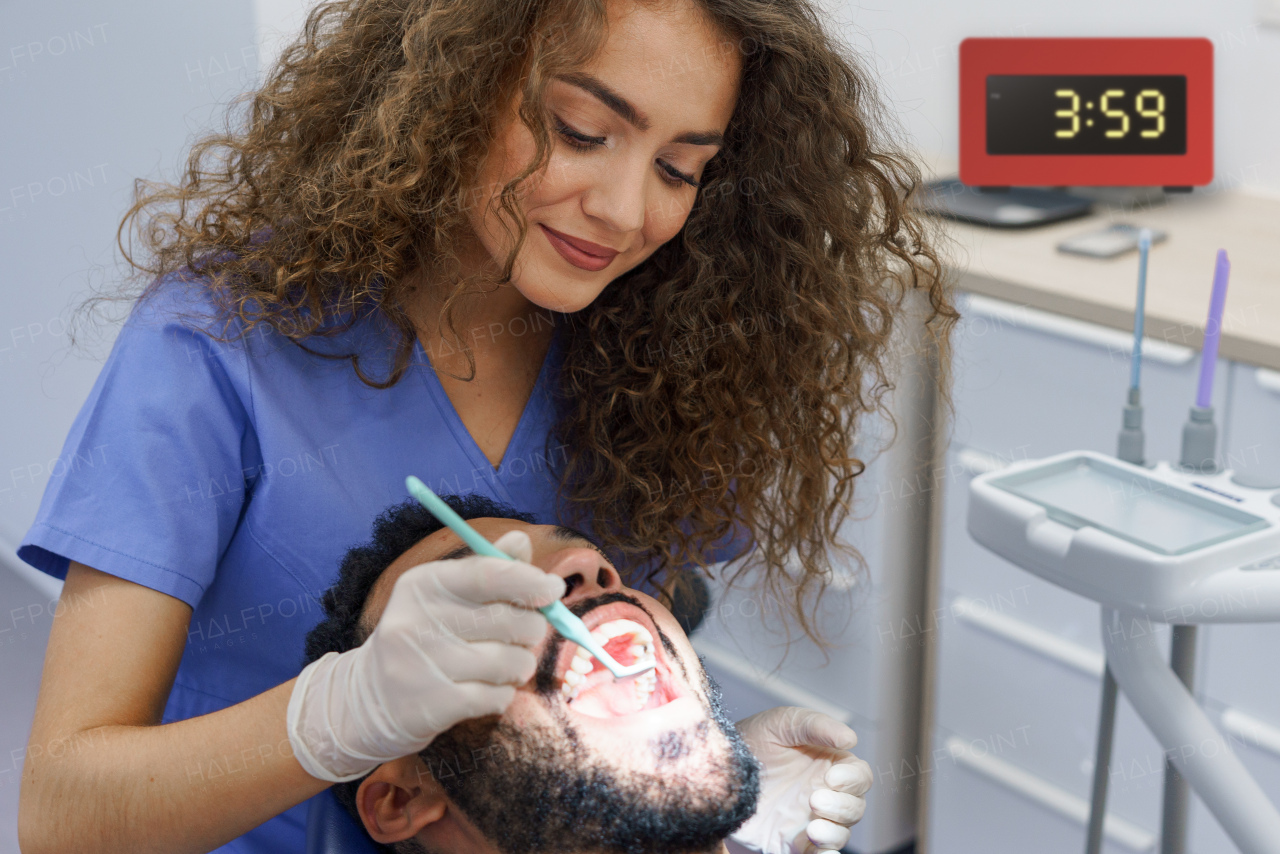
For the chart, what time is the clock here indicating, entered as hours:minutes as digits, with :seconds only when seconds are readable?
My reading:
3:59
